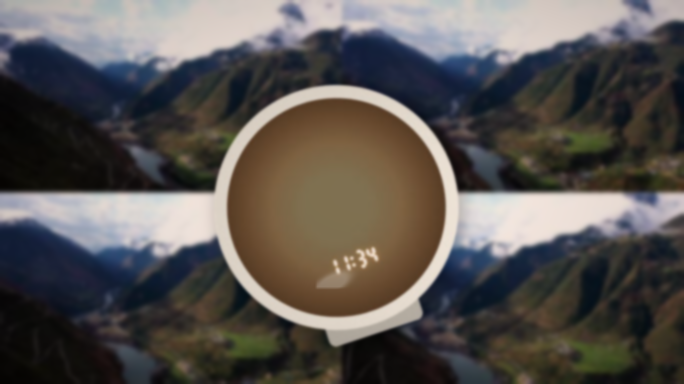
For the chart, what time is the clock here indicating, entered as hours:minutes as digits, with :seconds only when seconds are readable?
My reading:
11:34
